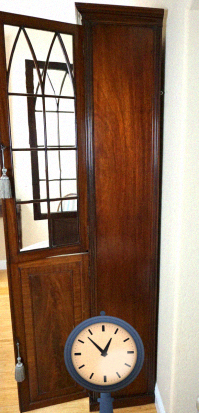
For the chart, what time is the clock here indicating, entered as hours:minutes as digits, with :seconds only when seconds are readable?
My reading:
12:53
